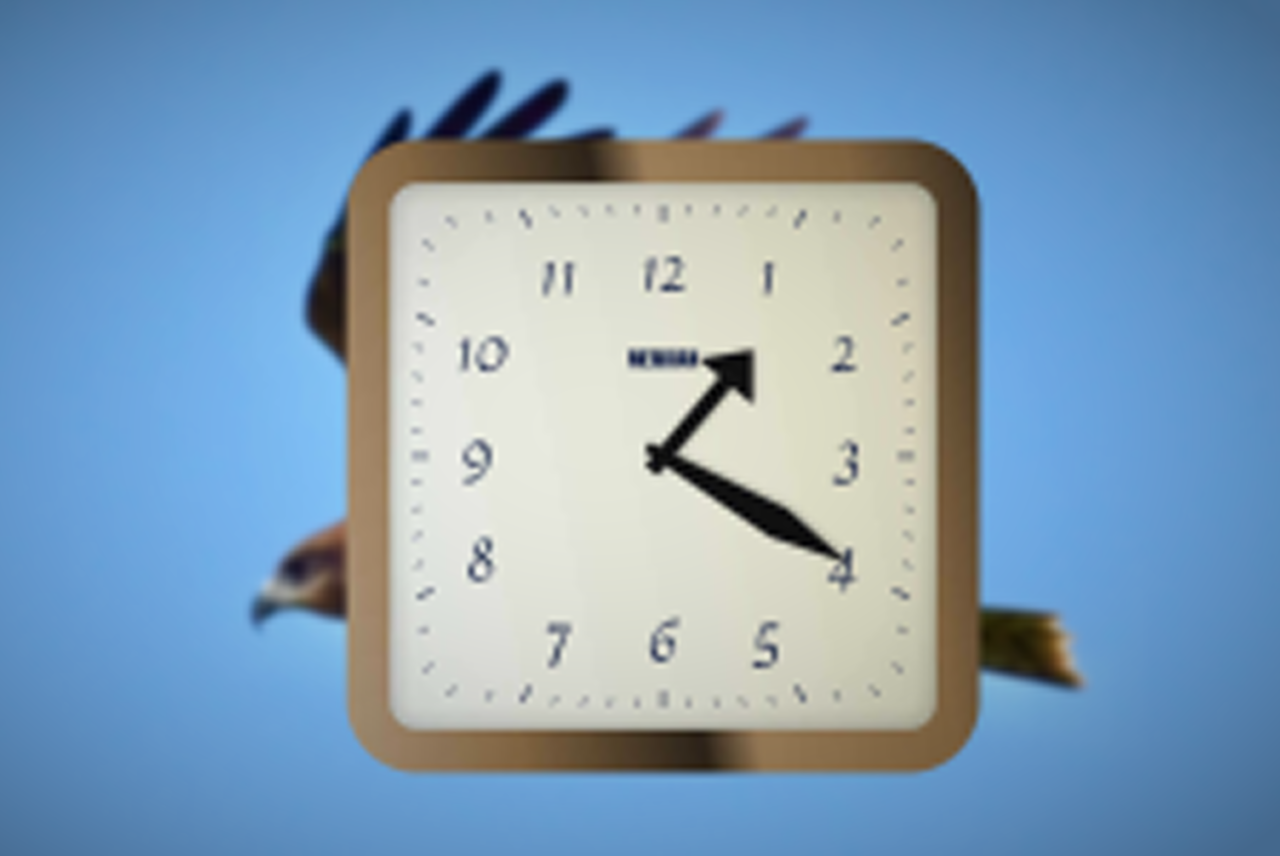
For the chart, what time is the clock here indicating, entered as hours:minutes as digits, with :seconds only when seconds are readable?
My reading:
1:20
